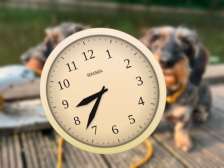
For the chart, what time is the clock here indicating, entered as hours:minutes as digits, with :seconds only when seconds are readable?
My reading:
8:37
